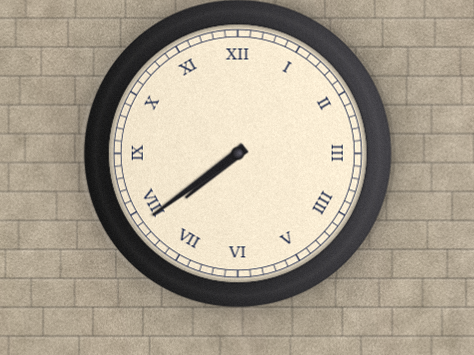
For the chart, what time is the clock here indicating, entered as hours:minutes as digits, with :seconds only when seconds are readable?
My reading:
7:39
